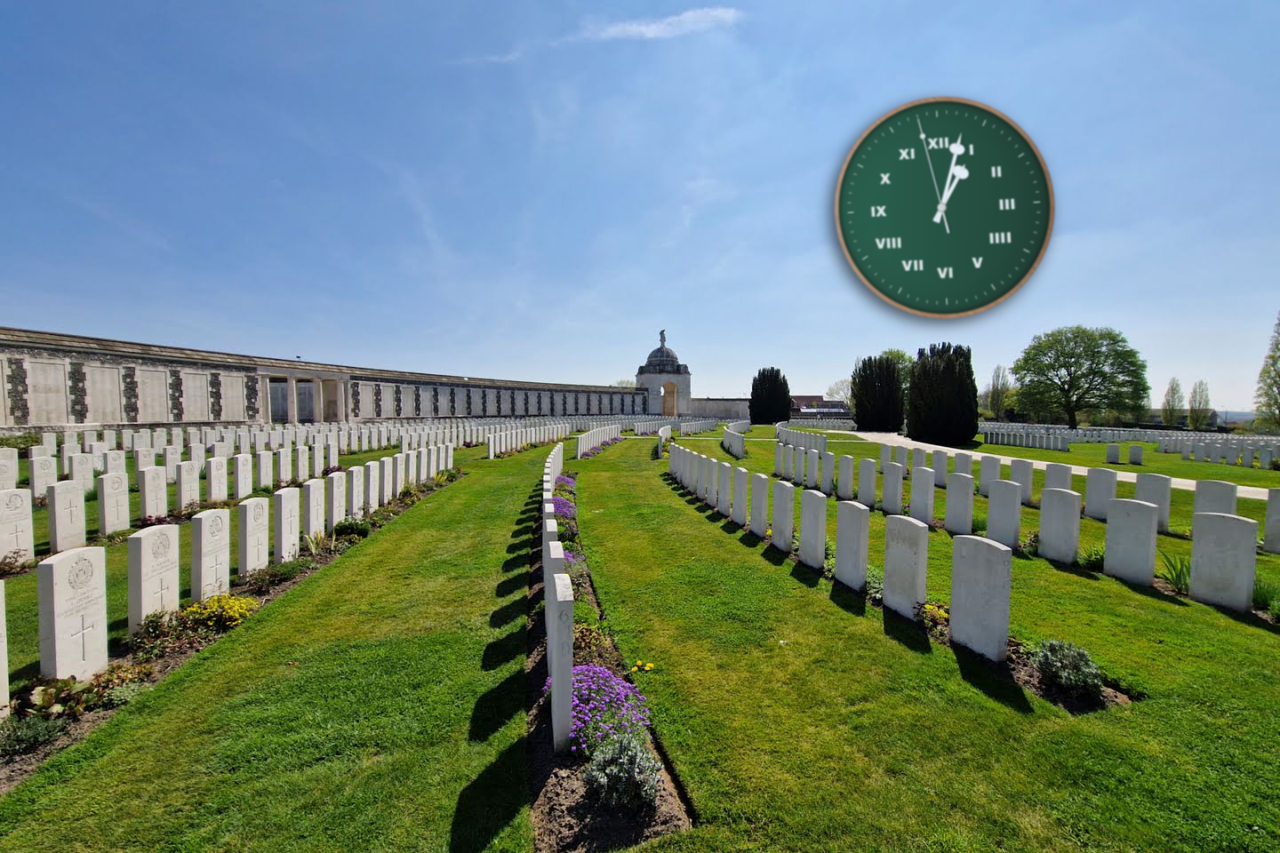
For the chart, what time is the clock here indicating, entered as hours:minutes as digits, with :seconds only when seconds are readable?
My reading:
1:02:58
